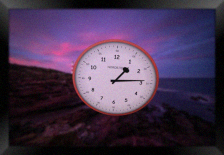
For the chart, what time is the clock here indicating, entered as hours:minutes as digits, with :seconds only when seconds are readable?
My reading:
1:14
